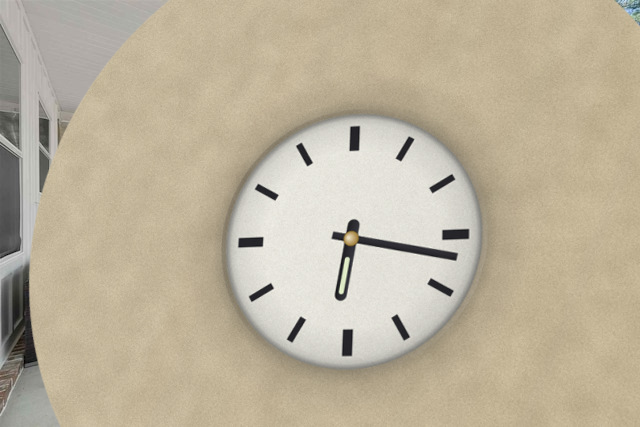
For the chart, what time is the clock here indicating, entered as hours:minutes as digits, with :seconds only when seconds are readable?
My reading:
6:17
